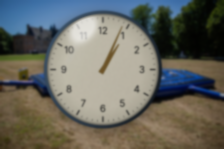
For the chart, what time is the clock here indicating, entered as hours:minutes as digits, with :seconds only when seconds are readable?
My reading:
1:04
